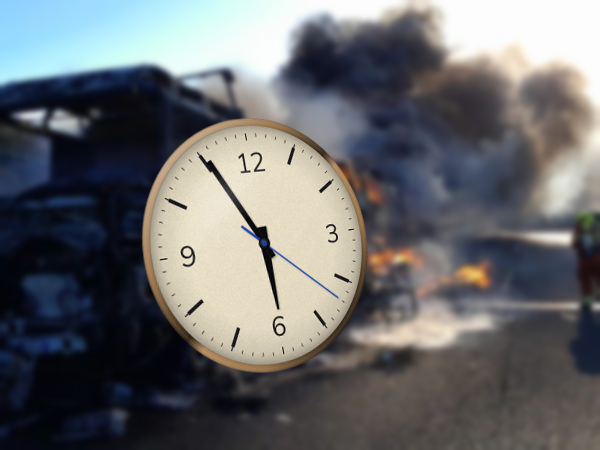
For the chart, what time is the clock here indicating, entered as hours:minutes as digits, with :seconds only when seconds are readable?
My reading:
5:55:22
